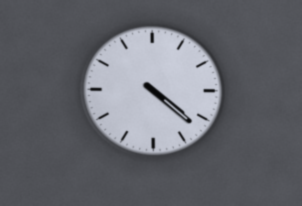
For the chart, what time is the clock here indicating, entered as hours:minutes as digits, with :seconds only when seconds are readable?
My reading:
4:22
